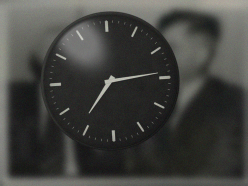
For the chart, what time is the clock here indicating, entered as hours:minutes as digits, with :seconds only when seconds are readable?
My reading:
7:14
